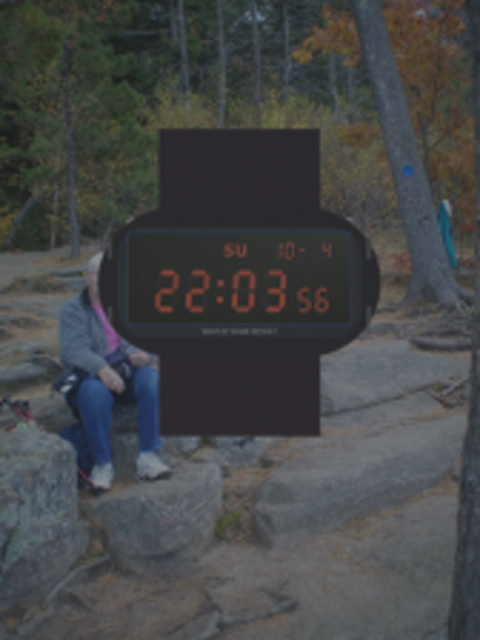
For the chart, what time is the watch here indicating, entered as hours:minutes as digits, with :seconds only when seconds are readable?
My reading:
22:03:56
